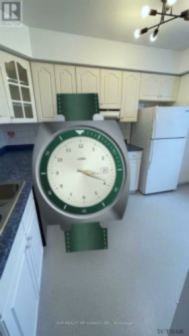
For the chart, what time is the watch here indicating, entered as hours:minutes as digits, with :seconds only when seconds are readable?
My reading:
3:19
